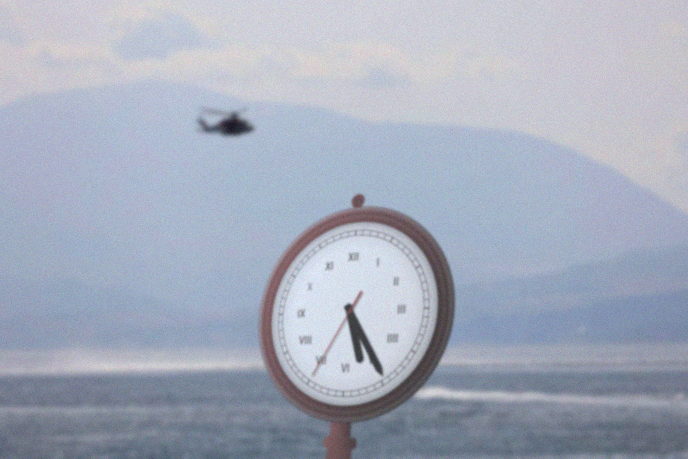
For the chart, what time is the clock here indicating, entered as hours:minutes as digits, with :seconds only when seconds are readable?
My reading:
5:24:35
